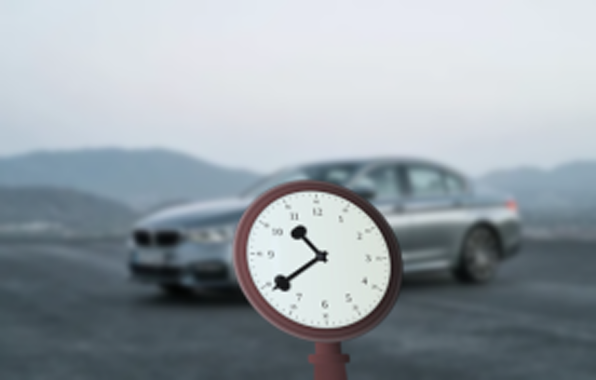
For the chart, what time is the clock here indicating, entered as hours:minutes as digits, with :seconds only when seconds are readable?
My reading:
10:39
